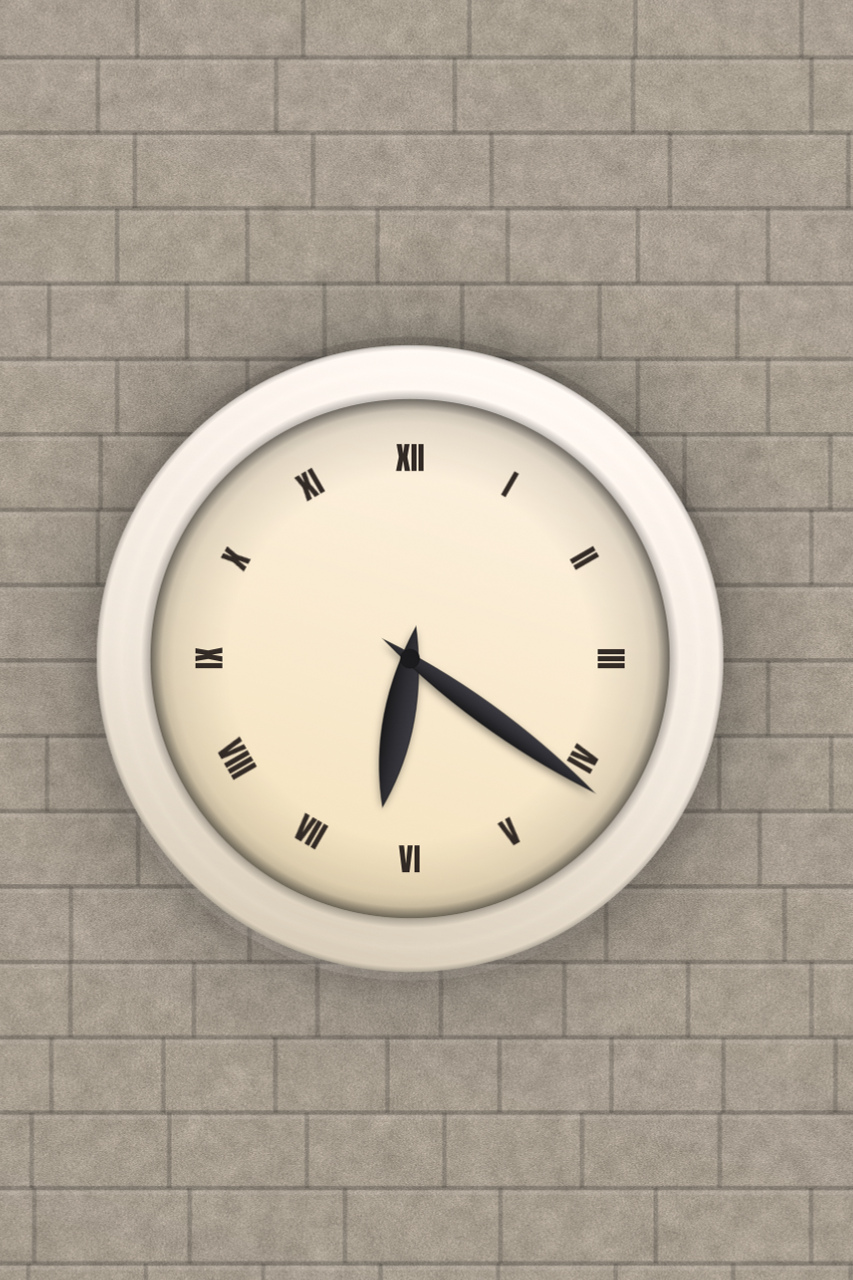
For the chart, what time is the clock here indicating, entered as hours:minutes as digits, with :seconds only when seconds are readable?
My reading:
6:21
